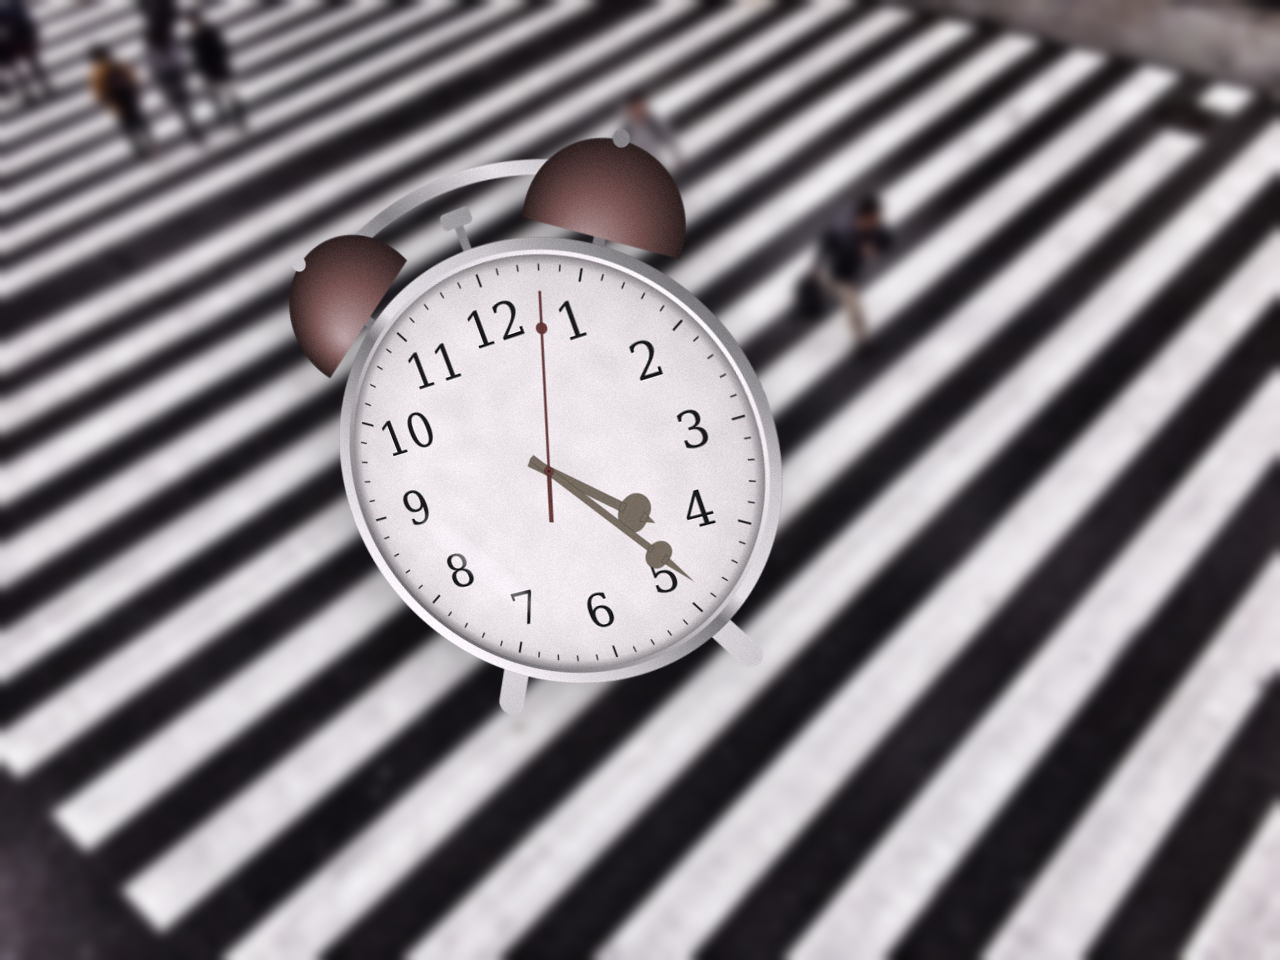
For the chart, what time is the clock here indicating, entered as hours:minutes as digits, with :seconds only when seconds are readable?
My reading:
4:24:03
